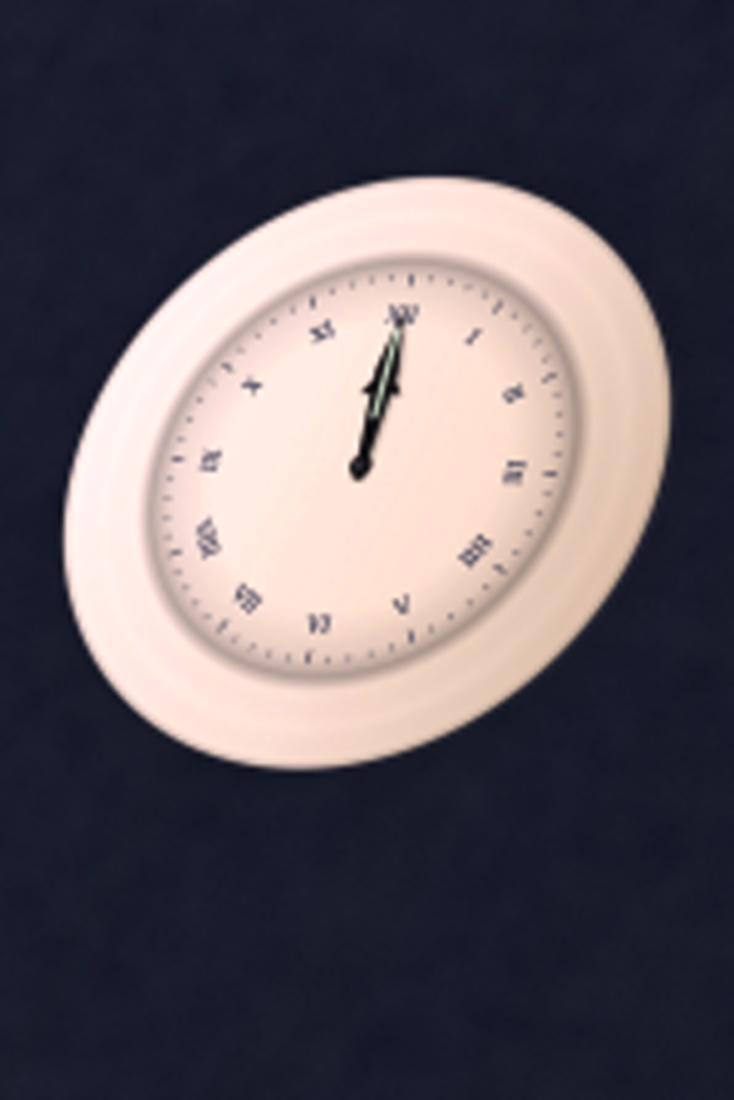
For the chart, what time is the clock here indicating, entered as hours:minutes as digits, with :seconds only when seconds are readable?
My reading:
12:00
